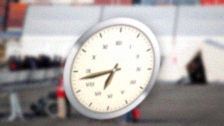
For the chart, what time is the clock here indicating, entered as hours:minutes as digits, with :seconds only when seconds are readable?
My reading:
6:43
